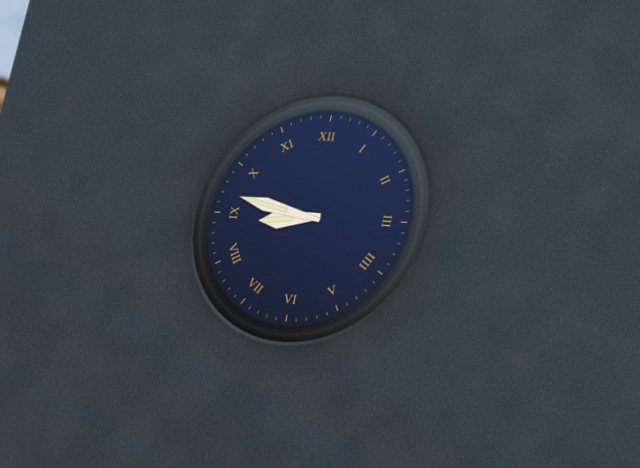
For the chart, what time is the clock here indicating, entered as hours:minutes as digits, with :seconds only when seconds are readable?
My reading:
8:47
